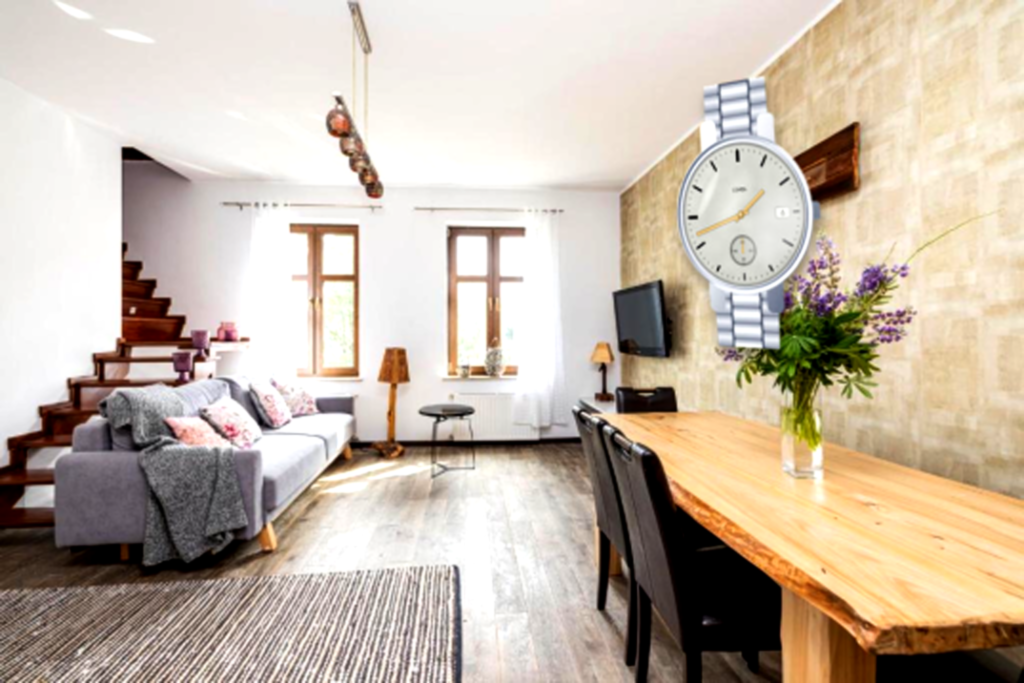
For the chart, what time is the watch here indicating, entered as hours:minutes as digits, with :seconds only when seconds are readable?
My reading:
1:42
